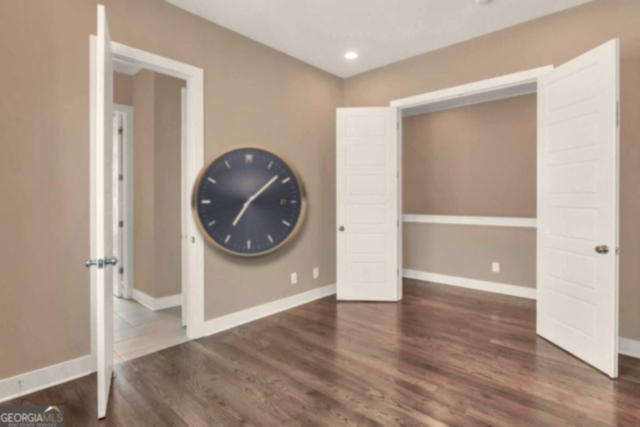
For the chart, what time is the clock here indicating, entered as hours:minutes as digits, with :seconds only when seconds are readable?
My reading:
7:08
